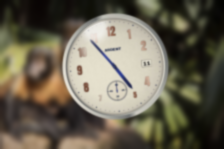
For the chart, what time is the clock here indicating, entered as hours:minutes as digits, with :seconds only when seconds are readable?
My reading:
4:54
